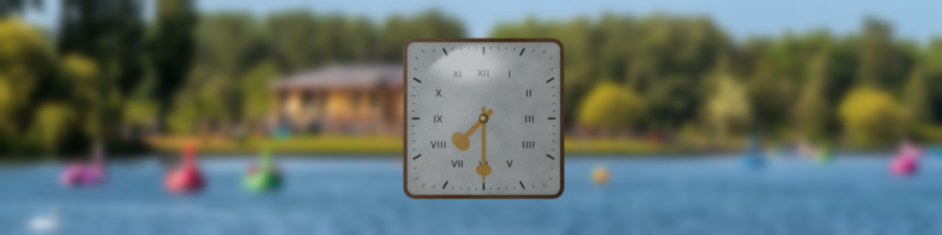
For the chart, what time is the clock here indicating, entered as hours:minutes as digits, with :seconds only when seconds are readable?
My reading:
7:30
